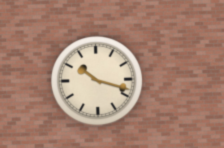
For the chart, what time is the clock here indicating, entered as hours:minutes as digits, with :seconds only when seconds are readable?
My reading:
10:18
